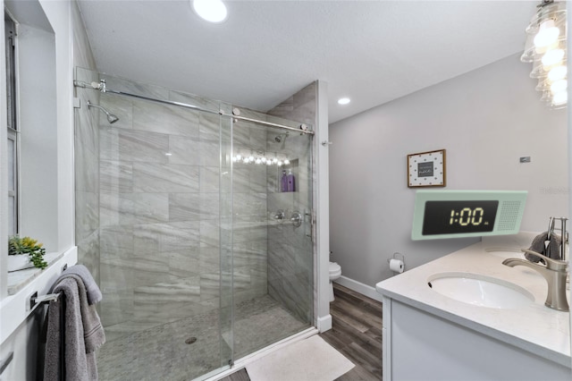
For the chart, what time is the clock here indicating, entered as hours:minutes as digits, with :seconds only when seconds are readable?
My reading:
1:00
